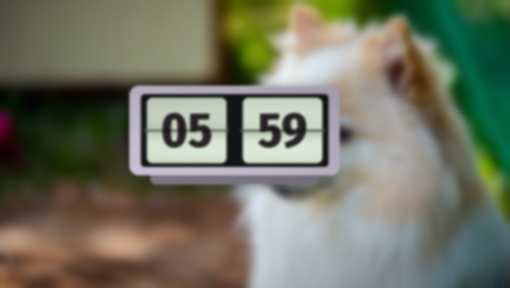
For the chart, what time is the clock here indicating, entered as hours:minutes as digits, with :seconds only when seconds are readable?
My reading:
5:59
